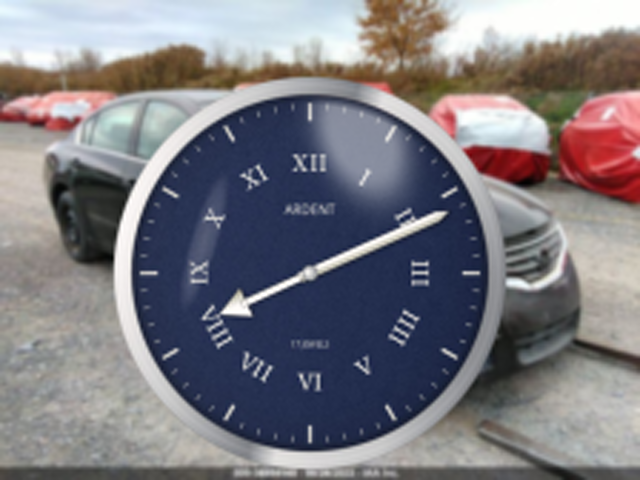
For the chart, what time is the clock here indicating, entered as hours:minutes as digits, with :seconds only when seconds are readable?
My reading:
8:11
